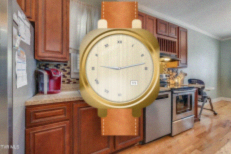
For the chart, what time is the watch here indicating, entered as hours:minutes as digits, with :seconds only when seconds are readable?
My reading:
9:13
